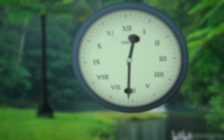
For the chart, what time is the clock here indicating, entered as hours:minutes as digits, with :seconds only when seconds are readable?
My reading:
12:31
